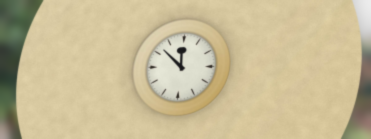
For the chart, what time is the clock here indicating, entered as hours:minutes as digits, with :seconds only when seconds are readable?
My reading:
11:52
